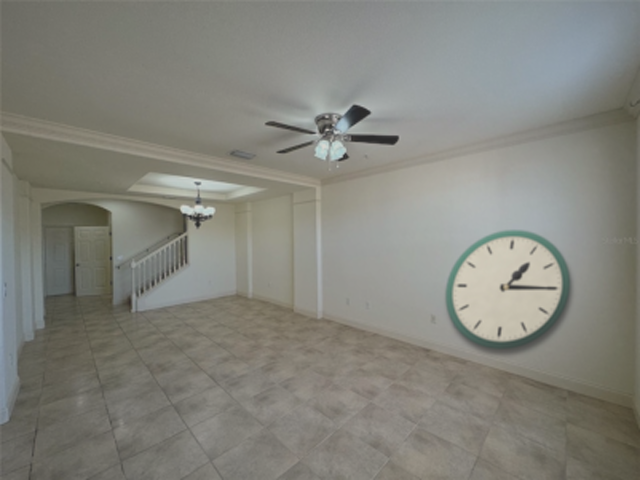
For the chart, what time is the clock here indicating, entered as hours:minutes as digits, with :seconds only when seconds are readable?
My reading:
1:15
